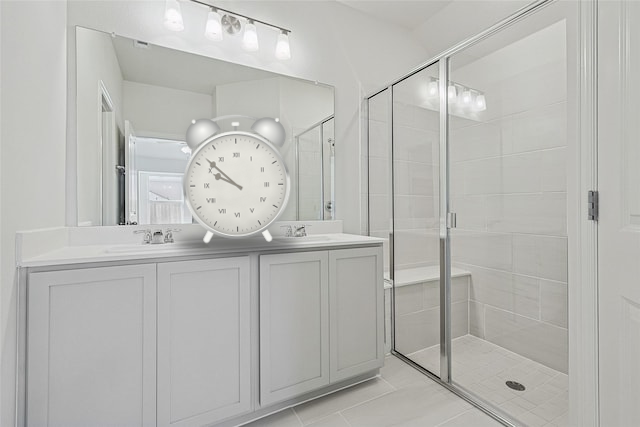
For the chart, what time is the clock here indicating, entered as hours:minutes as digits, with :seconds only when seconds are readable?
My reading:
9:52
